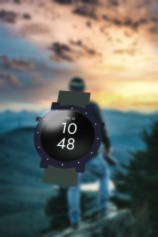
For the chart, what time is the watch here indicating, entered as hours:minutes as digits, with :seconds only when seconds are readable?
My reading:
10:48
